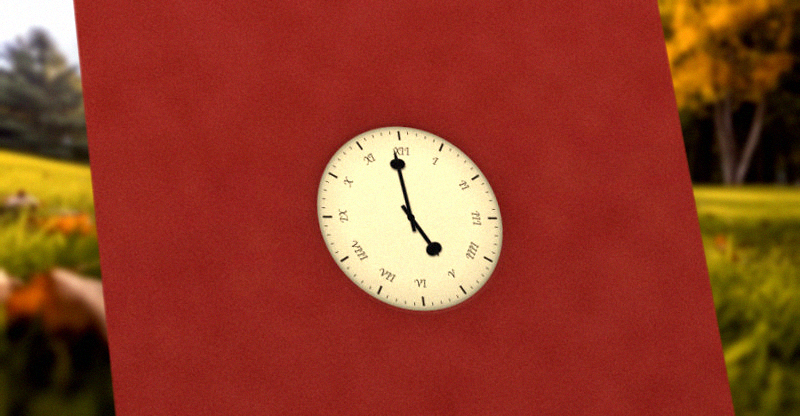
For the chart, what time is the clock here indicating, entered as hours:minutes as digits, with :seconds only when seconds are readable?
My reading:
4:59
